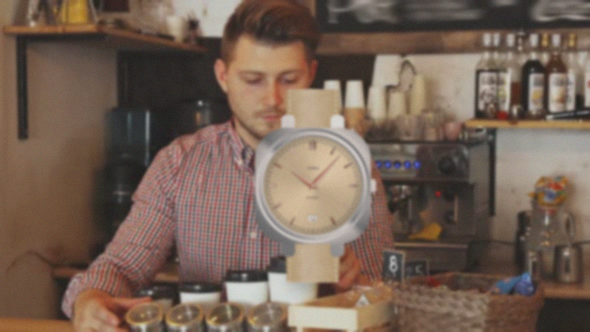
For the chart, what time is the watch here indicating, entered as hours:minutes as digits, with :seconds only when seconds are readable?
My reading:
10:07
